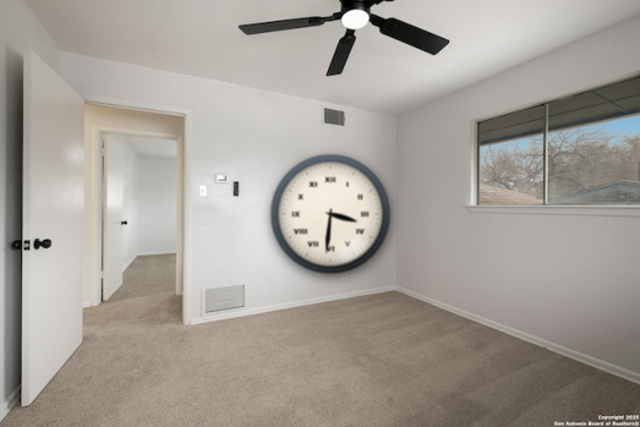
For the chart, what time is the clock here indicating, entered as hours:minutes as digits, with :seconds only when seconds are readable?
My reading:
3:31
